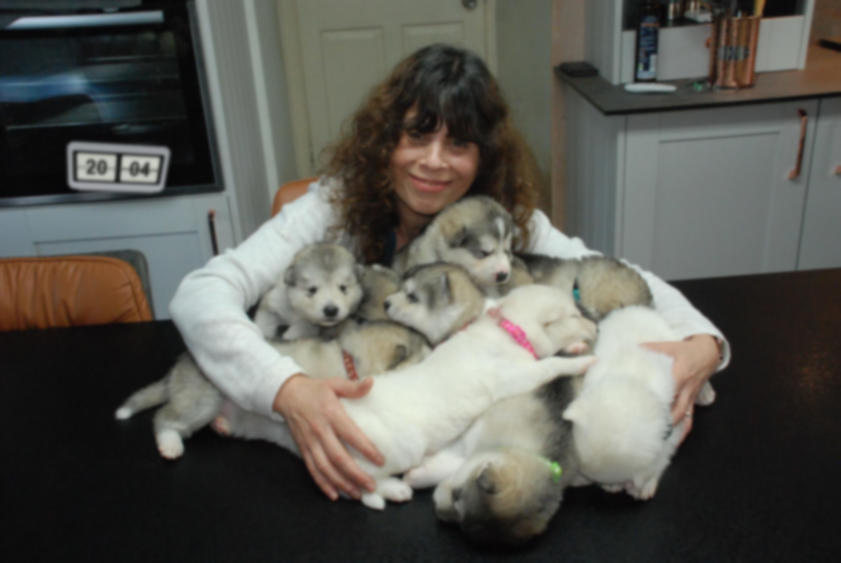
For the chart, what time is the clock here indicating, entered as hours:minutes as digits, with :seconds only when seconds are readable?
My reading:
20:04
